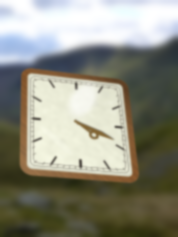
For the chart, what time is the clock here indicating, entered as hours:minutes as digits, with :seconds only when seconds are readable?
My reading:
4:19
